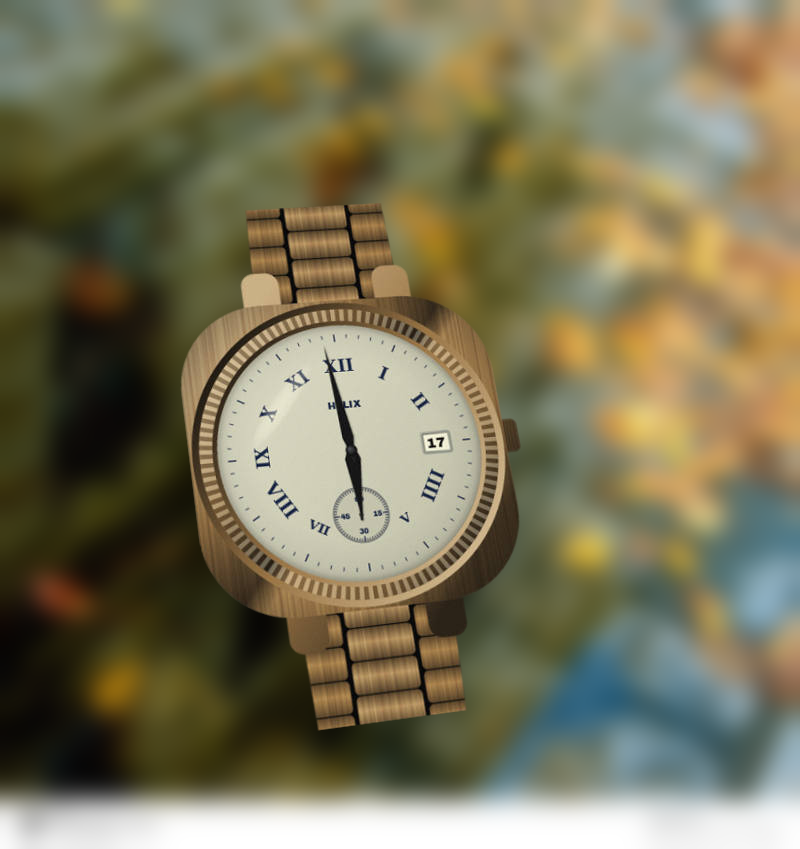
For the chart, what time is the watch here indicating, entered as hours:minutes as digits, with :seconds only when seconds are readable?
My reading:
5:59
